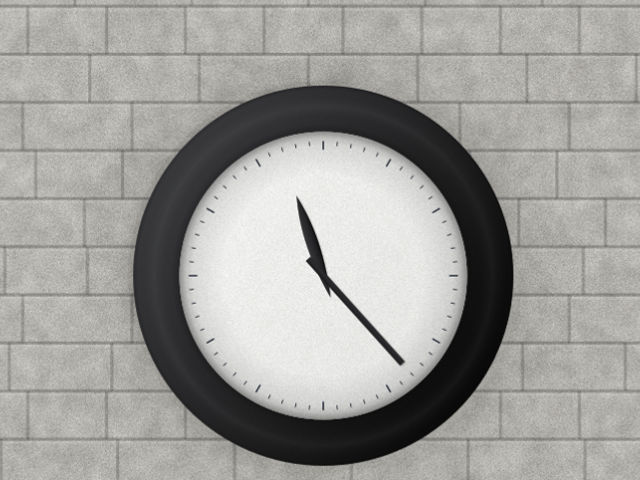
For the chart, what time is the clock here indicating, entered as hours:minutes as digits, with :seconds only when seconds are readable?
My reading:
11:23
